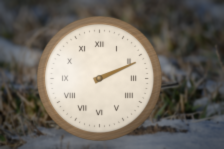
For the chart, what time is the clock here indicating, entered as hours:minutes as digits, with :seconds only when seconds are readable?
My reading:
2:11
